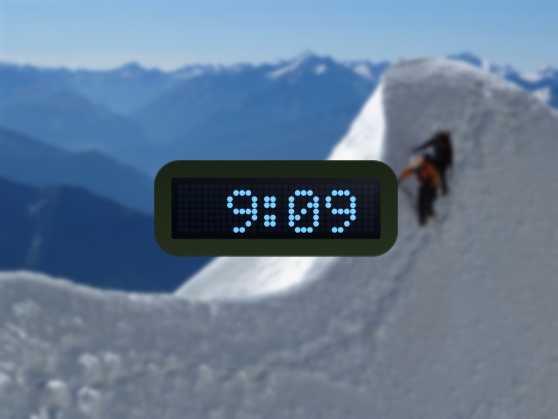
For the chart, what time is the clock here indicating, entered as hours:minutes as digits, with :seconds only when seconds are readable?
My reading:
9:09
